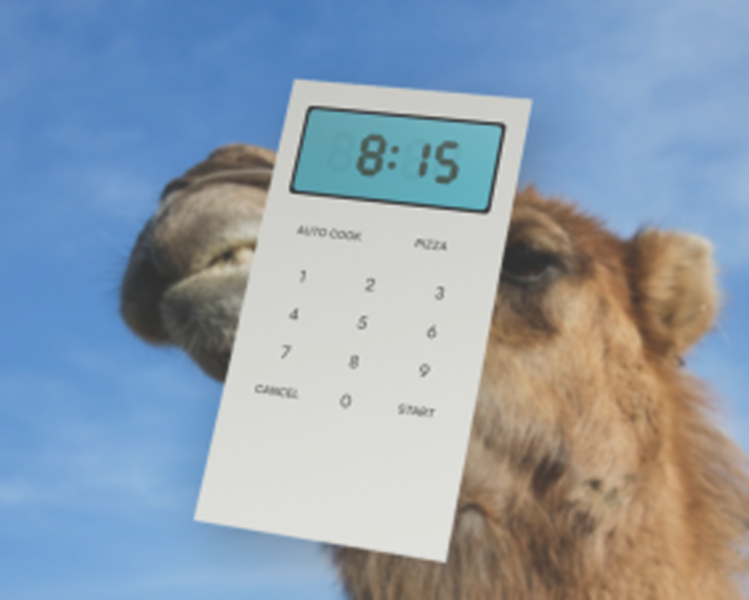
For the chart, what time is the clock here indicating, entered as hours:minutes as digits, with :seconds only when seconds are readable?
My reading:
8:15
